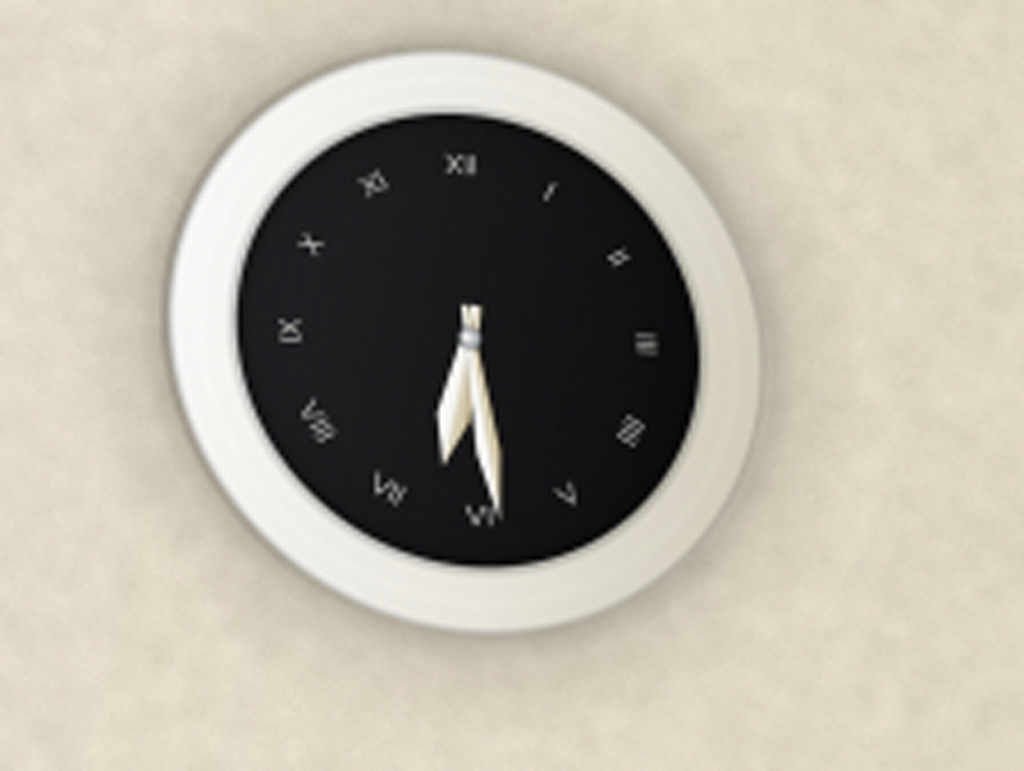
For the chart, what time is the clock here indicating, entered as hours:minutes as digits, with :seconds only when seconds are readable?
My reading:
6:29
